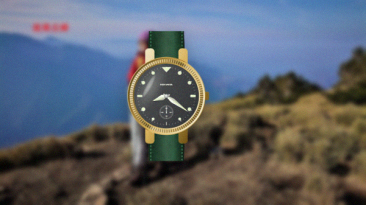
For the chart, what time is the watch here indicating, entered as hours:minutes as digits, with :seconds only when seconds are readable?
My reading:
8:21
